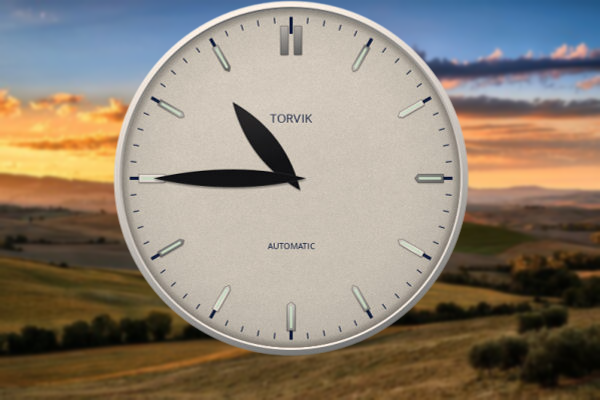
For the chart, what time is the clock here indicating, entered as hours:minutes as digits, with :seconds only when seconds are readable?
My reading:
10:45
